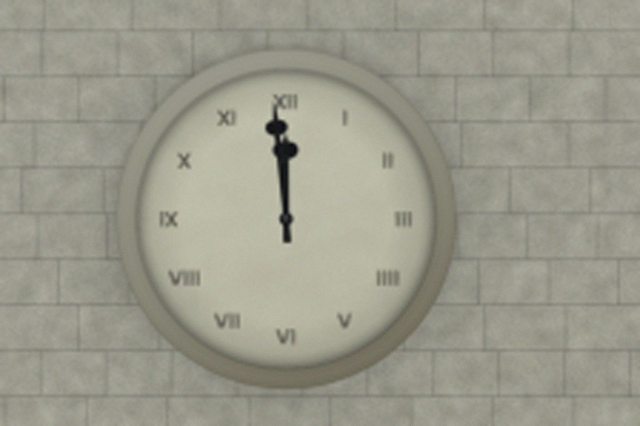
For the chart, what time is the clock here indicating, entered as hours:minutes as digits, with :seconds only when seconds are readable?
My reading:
11:59
